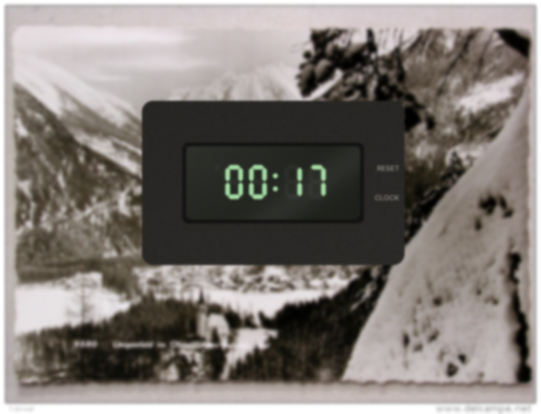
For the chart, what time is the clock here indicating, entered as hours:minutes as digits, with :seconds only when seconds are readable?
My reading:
0:17
